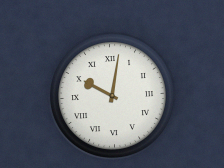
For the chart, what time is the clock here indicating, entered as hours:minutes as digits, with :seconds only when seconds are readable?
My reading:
10:02
